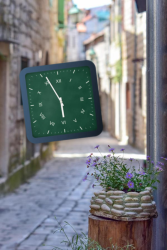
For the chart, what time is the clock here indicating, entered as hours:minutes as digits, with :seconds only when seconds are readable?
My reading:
5:56
